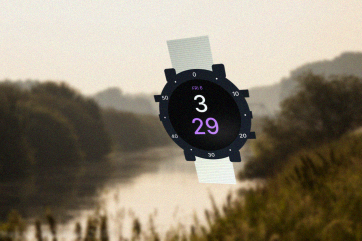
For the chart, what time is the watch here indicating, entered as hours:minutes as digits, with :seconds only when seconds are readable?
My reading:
3:29
